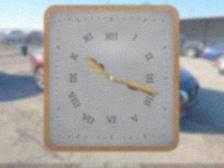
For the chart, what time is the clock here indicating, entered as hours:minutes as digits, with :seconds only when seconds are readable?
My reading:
10:18
